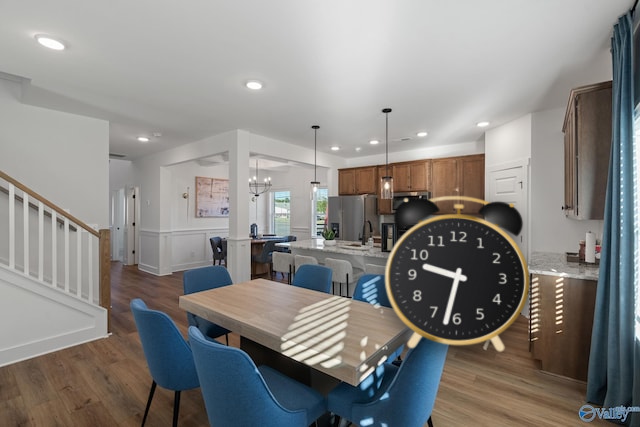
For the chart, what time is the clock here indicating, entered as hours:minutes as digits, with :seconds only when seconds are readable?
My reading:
9:32
